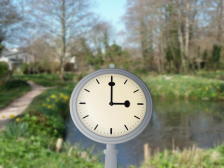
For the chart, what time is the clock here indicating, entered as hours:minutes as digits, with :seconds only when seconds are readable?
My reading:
3:00
